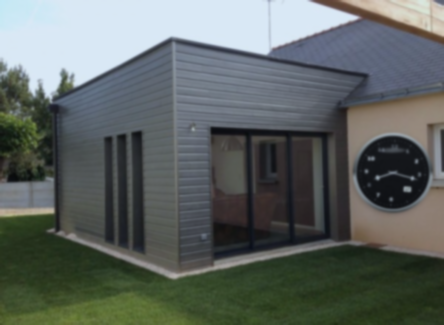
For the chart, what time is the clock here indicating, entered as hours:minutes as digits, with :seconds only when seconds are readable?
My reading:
8:17
